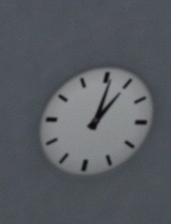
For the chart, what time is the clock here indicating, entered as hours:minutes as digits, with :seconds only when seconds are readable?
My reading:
1:01
